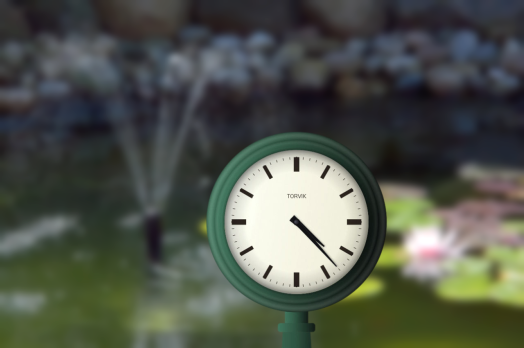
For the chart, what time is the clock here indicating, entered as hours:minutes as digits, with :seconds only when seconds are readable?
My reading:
4:23
